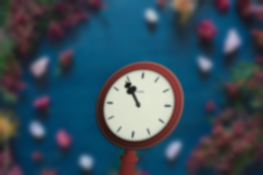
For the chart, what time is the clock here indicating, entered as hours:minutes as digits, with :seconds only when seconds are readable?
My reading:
10:54
